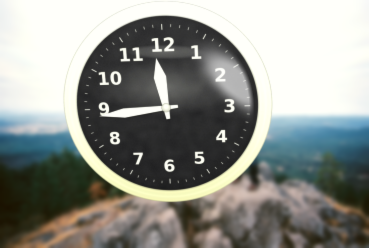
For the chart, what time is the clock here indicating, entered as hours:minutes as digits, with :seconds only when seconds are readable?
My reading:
11:44
